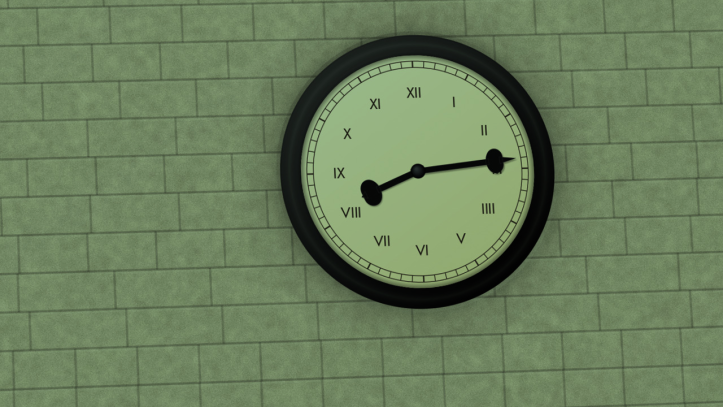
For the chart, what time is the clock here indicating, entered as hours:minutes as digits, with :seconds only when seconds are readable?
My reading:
8:14
